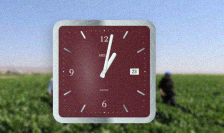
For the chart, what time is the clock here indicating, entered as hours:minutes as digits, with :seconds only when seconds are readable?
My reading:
1:02
